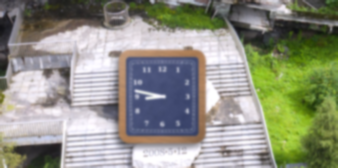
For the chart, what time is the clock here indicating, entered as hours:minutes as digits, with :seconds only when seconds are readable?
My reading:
8:47
